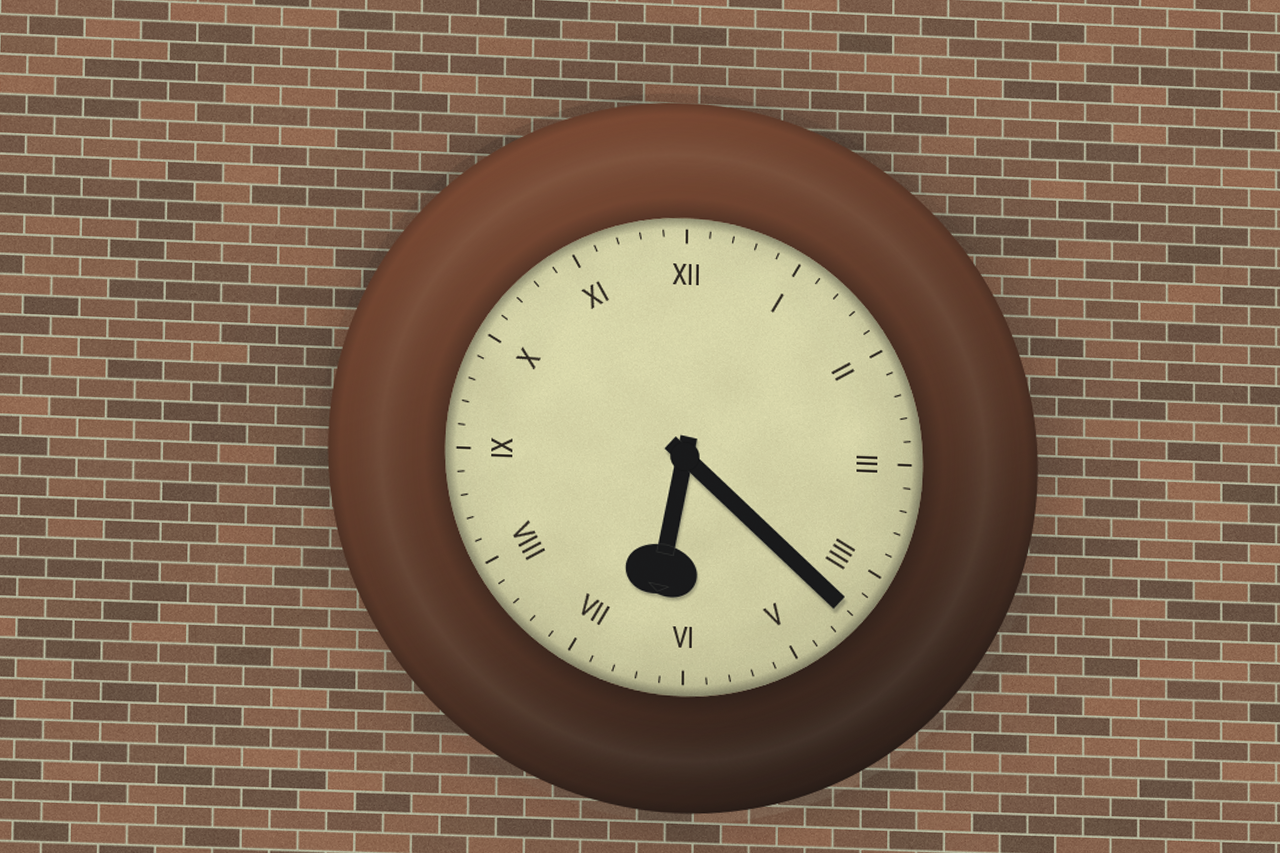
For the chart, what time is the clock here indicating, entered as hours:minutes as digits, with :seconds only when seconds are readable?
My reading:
6:22
